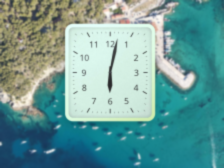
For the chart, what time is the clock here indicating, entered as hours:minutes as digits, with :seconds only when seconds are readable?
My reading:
6:02
